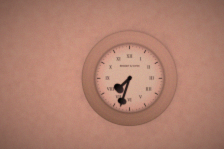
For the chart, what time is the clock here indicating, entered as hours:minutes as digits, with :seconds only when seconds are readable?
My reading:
7:33
